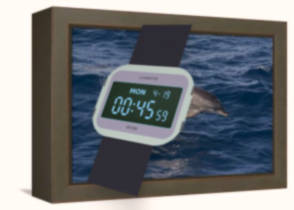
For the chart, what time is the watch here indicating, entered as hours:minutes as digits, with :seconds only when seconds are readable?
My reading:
0:45
